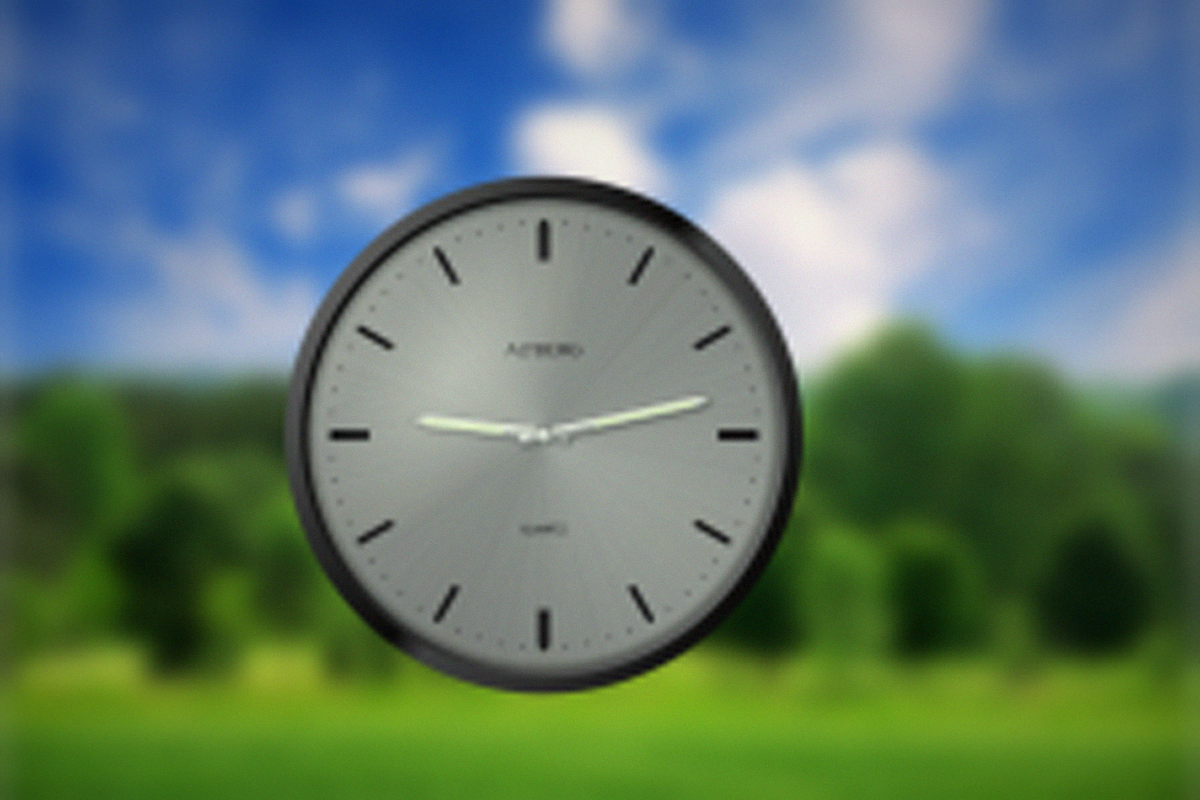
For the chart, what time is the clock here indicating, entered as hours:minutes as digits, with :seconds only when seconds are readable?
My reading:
9:13
